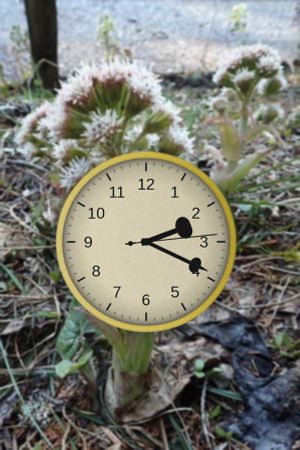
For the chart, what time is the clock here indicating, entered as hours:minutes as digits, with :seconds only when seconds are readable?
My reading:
2:19:14
